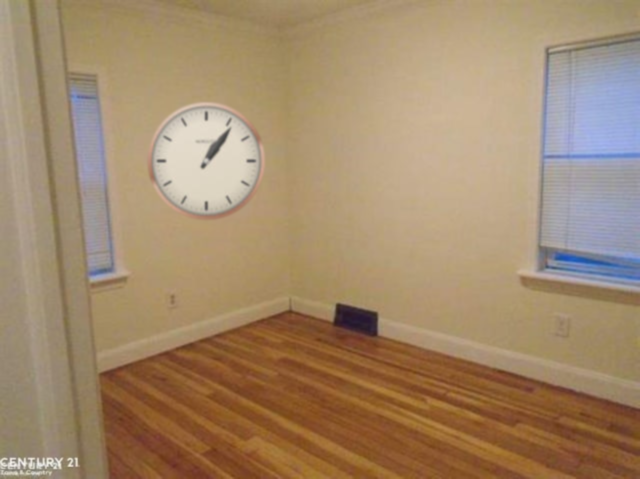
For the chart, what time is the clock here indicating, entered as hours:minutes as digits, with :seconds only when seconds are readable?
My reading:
1:06
